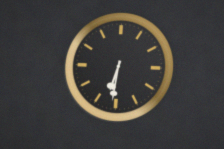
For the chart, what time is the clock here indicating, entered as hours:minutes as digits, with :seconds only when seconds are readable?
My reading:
6:31
